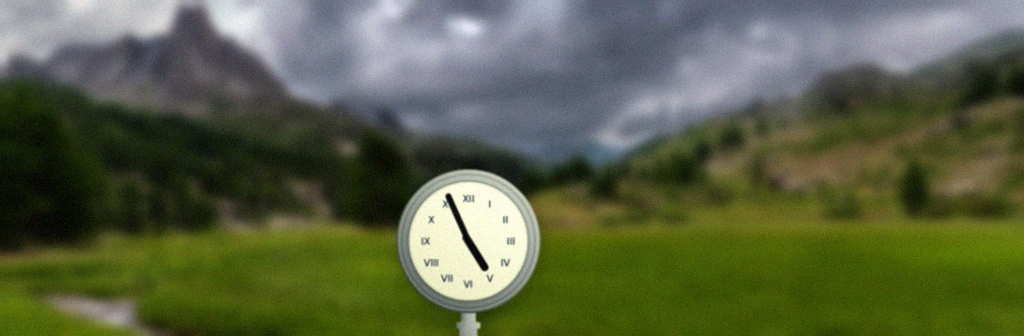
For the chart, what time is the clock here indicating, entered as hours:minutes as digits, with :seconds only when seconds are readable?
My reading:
4:56
